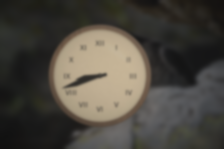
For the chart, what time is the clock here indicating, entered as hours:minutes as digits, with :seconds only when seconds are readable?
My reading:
8:42
